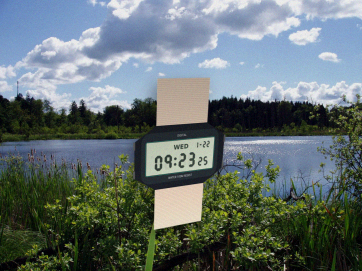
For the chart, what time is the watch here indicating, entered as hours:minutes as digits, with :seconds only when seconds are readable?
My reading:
9:23:25
